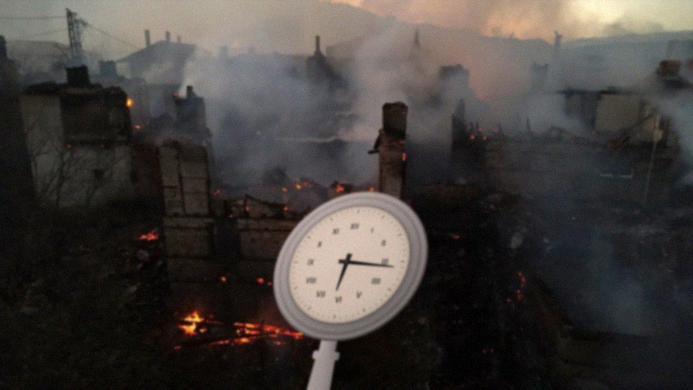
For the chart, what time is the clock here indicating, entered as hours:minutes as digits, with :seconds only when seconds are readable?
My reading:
6:16
